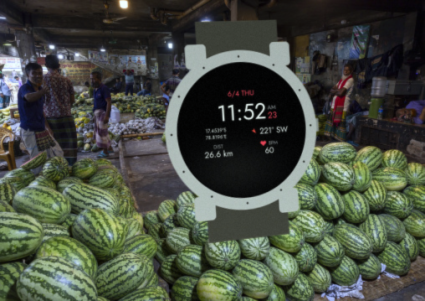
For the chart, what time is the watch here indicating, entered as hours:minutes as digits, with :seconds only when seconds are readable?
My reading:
11:52:23
